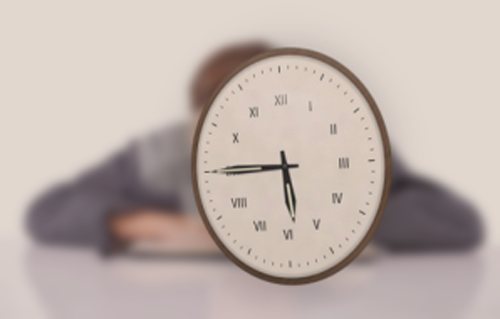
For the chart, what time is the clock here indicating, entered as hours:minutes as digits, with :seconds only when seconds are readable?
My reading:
5:45
